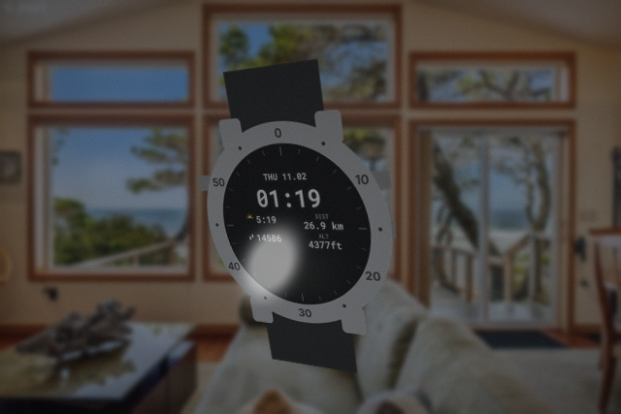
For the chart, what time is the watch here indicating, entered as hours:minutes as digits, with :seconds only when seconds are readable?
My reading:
1:19
